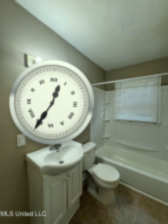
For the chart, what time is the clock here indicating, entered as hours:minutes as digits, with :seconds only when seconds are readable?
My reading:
12:35
